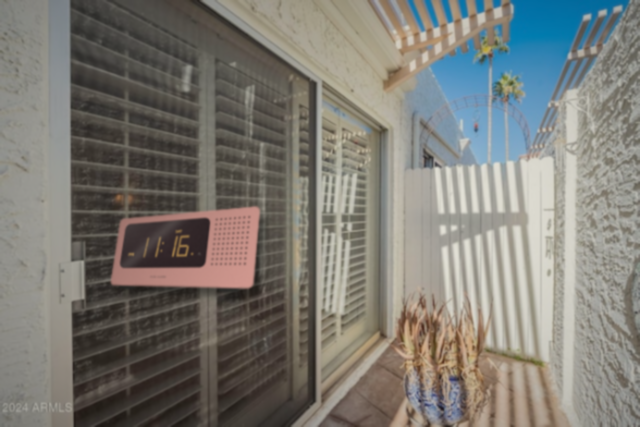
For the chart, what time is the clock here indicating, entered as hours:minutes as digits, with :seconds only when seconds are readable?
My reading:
11:16
